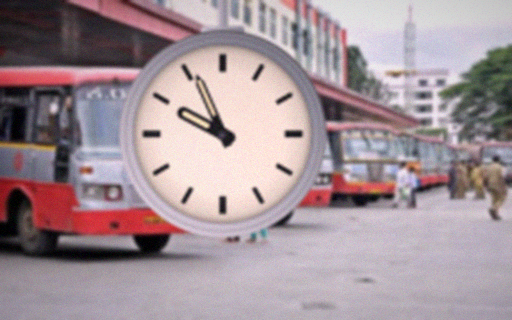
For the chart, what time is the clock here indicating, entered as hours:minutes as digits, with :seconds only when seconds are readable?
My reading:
9:56
